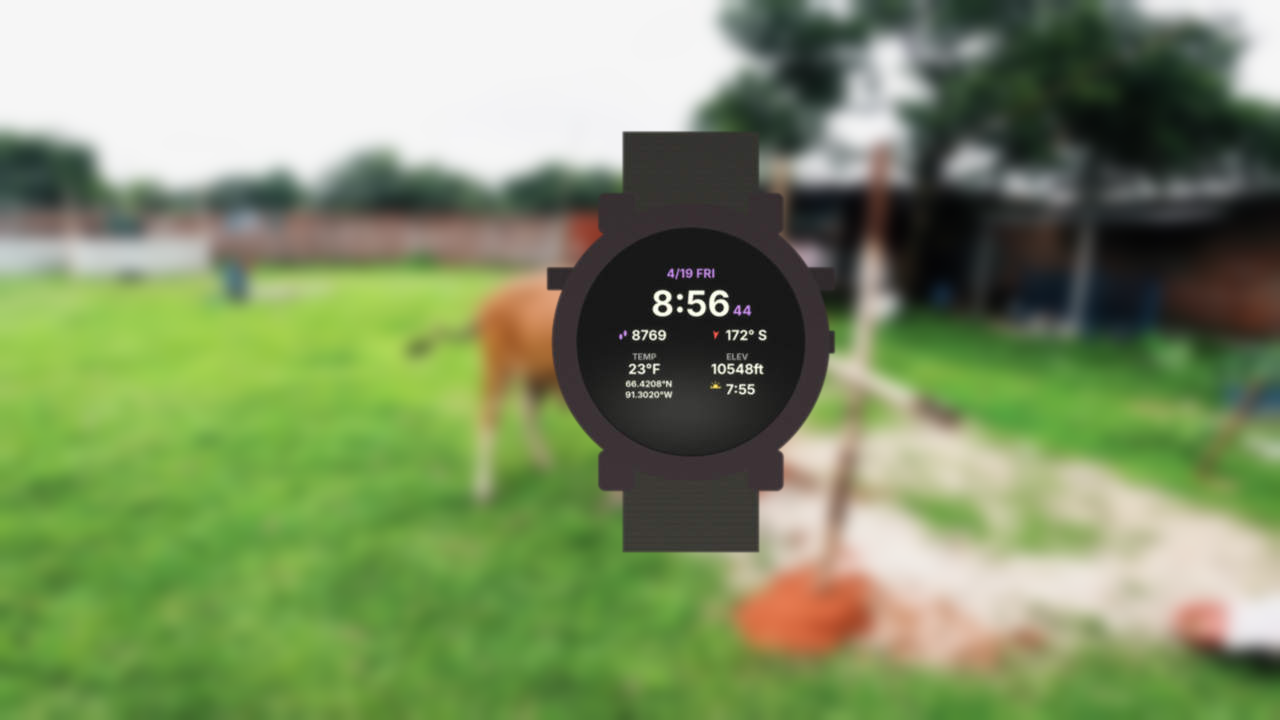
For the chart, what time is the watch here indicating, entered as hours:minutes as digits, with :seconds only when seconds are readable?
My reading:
8:56:44
